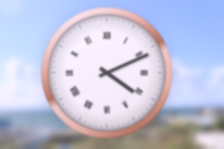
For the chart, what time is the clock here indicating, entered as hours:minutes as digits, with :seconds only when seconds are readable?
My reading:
4:11
